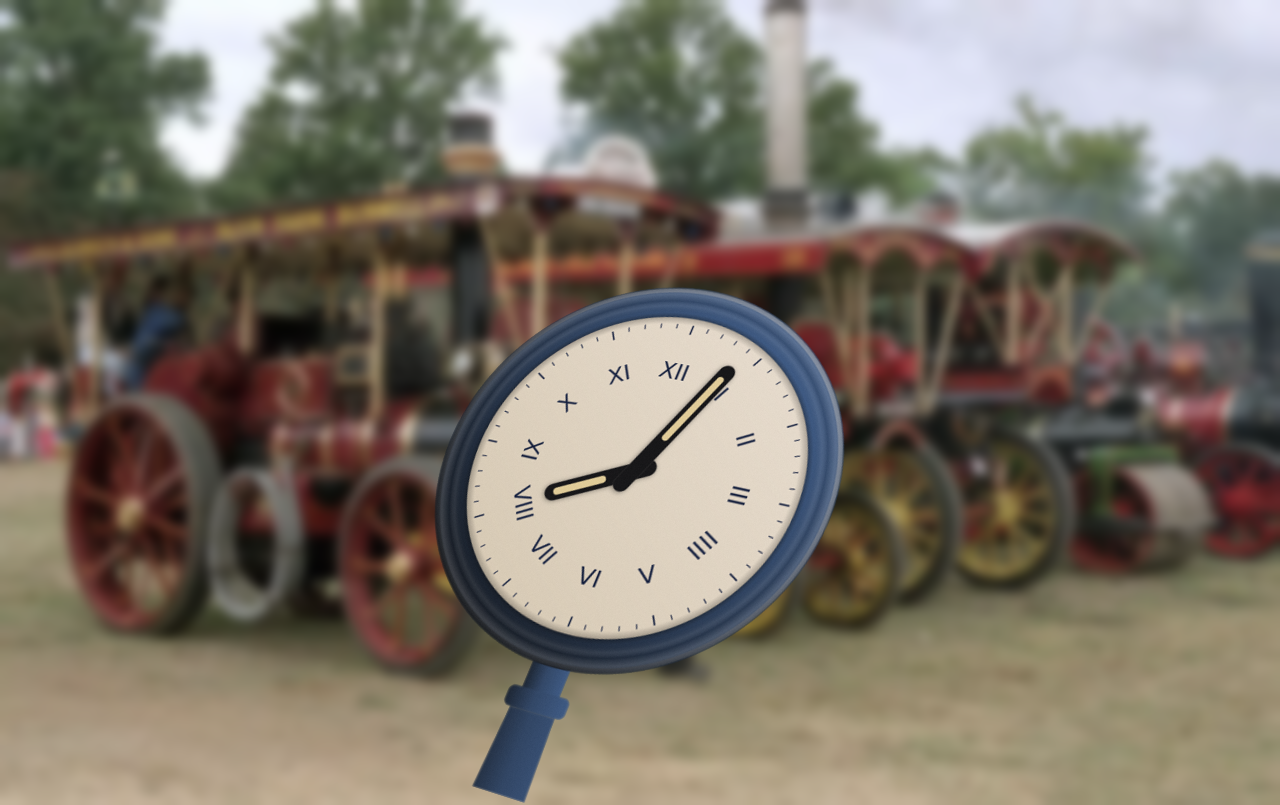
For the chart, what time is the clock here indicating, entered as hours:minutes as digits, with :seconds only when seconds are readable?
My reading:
8:04
